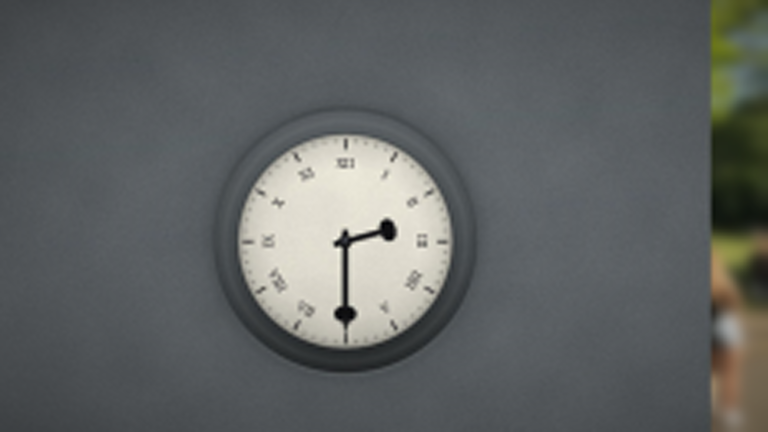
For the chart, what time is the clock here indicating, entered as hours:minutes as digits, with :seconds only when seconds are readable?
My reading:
2:30
